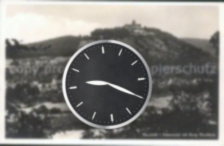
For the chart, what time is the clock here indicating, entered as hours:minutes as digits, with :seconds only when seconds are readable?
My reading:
9:20
